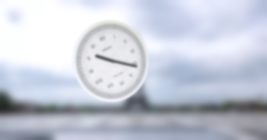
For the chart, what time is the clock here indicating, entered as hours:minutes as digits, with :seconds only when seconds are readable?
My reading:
10:21
